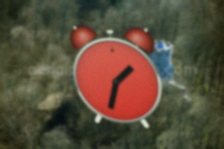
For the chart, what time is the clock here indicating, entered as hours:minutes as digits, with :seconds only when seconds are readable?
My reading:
1:33
